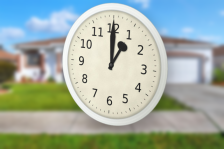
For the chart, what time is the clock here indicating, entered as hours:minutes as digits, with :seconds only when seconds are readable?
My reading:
1:00
